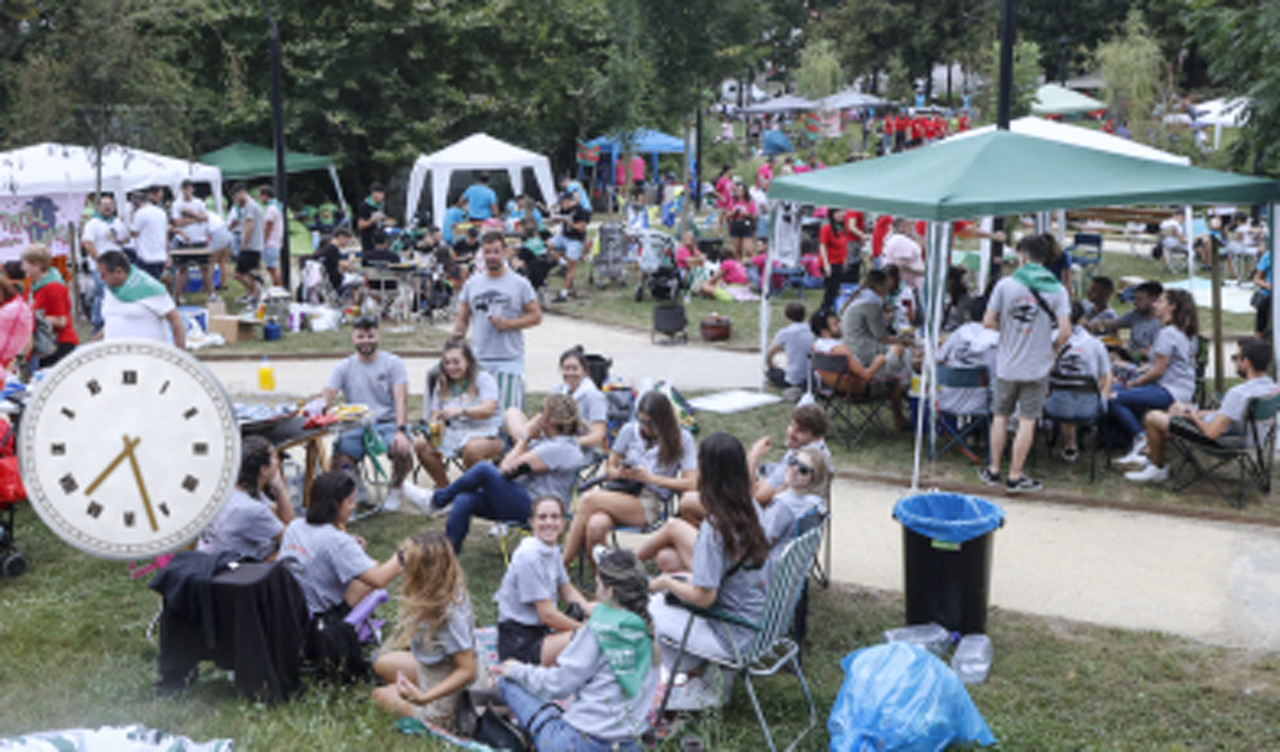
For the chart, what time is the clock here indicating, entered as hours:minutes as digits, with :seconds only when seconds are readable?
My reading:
7:27
